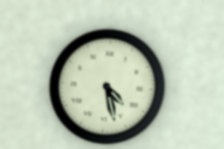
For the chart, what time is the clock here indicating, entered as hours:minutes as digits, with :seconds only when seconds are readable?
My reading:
4:27
